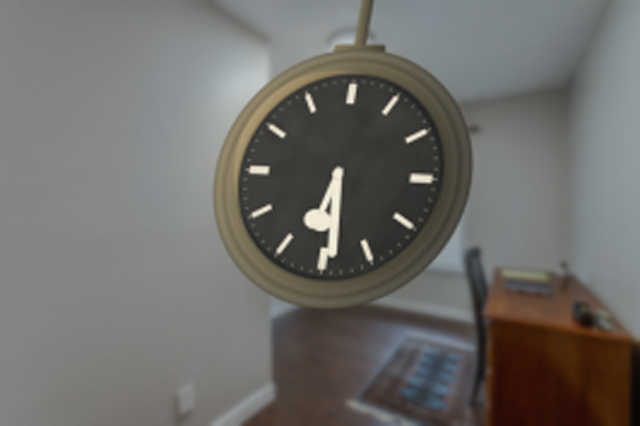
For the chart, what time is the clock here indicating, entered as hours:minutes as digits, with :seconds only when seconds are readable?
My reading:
6:29
